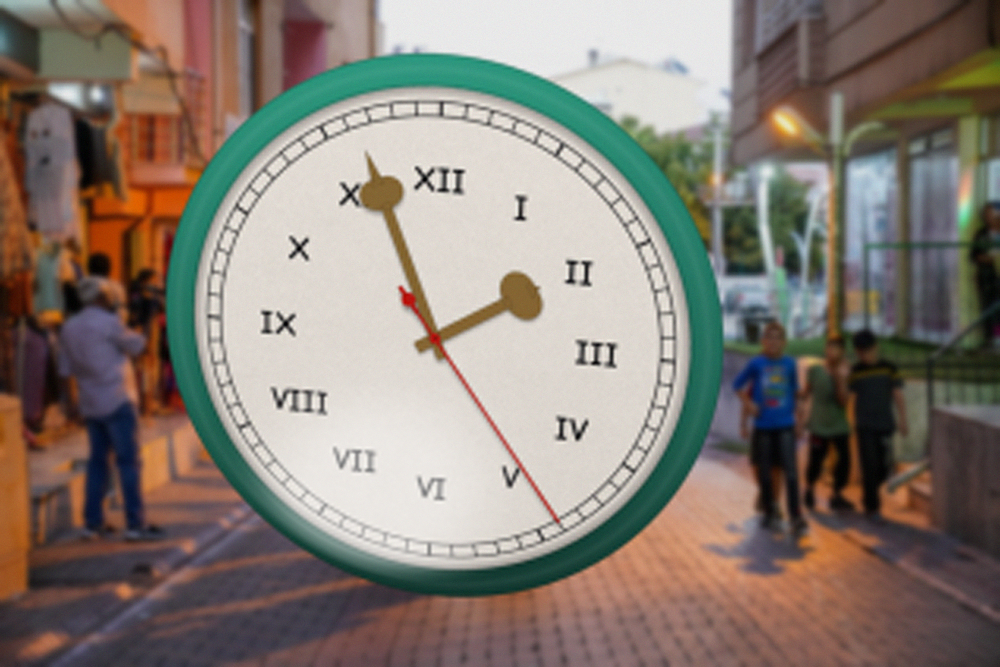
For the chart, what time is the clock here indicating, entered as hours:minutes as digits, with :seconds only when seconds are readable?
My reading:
1:56:24
